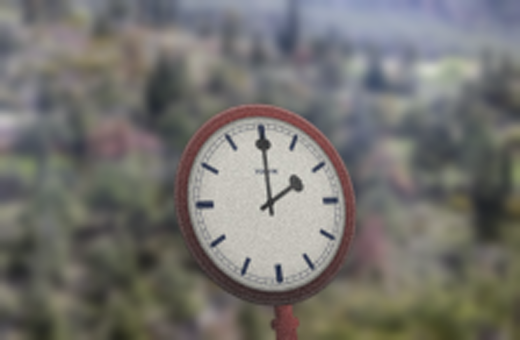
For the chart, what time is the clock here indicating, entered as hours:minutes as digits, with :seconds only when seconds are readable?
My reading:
2:00
